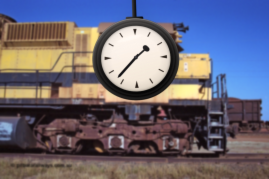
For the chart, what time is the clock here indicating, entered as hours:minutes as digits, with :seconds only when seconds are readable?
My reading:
1:37
